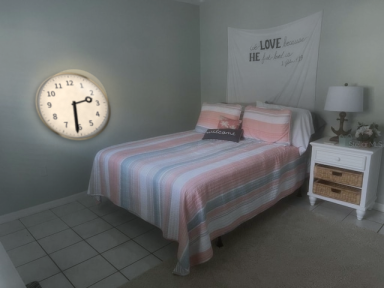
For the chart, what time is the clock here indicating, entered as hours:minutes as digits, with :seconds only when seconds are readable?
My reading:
2:31
